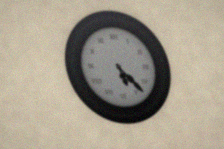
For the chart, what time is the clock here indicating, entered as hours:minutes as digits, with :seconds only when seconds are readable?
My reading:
5:23
